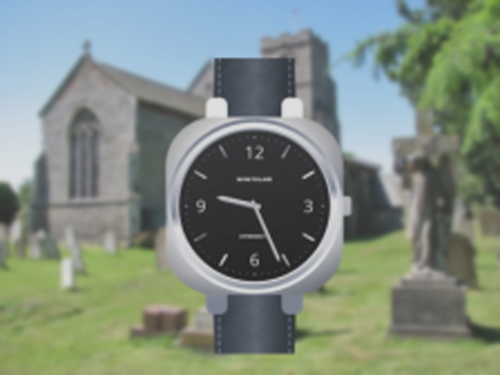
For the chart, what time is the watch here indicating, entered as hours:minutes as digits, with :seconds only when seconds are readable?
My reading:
9:26
